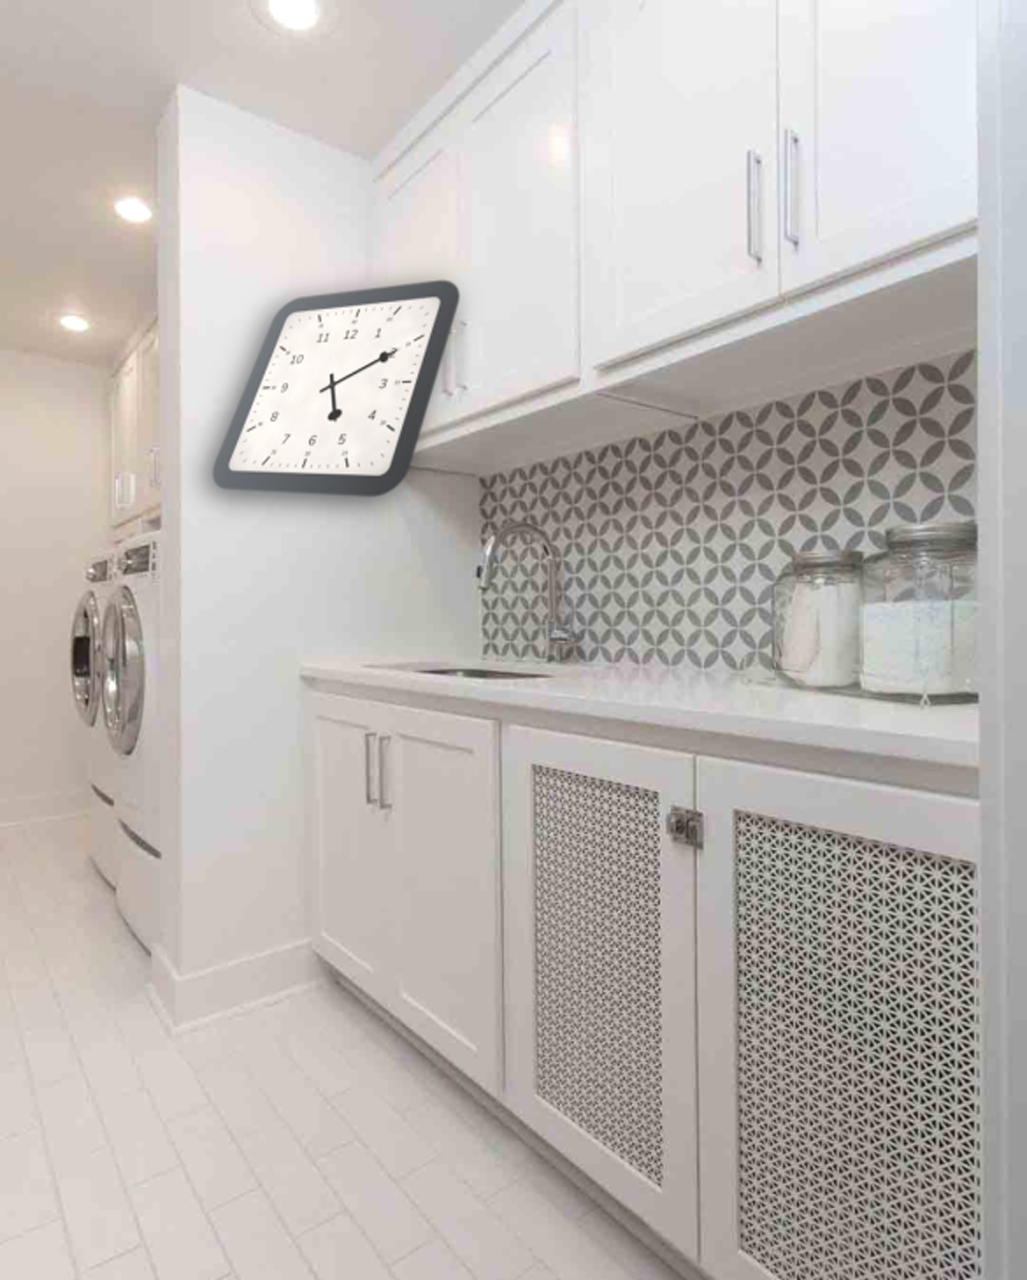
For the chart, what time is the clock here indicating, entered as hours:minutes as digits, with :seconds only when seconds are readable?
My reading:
5:10
